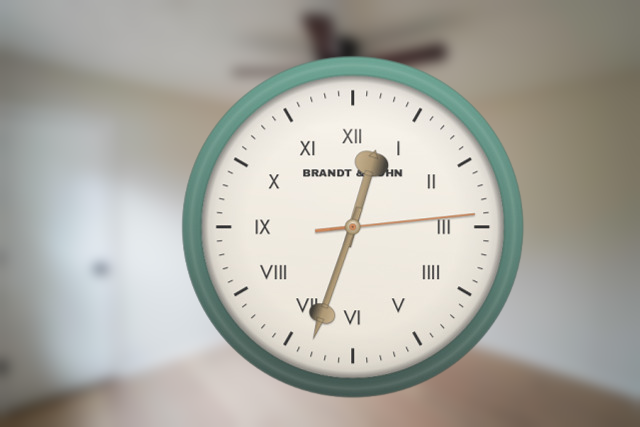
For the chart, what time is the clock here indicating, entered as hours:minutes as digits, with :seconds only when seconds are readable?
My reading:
12:33:14
